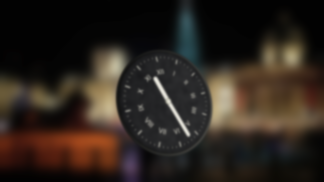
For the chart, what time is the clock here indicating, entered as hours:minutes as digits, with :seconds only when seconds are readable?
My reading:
11:27
